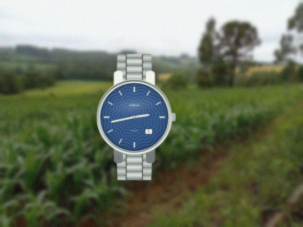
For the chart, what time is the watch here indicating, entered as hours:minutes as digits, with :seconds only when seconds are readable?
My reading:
2:43
